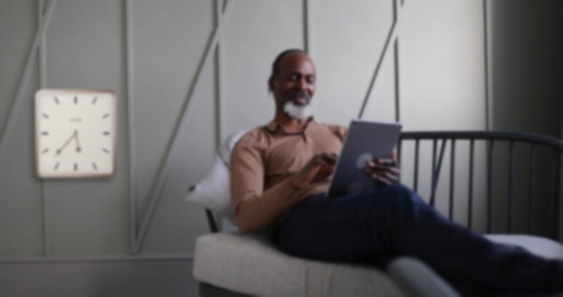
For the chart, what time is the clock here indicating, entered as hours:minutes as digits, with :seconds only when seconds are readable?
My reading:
5:37
